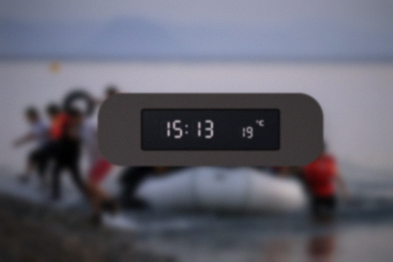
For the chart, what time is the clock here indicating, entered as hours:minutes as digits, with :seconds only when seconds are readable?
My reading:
15:13
